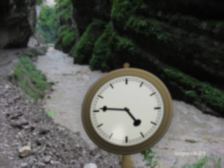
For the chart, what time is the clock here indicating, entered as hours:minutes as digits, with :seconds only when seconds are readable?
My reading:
4:46
